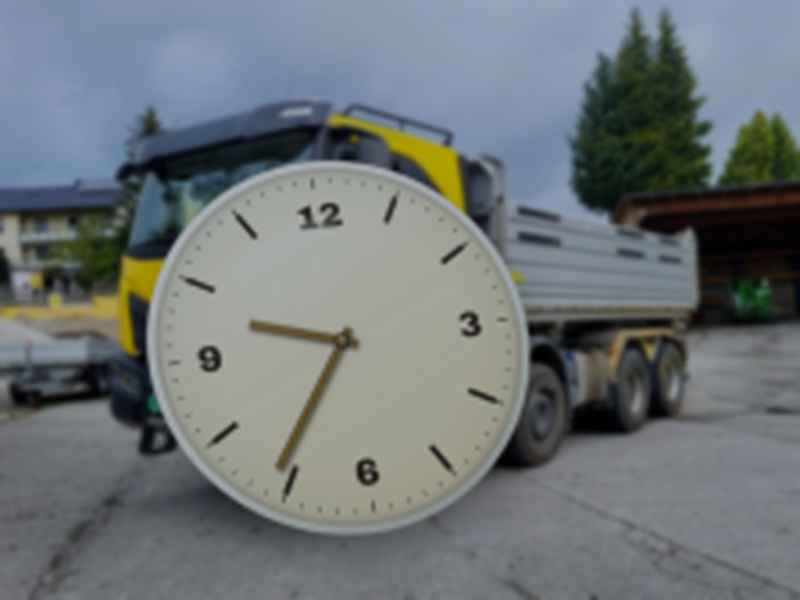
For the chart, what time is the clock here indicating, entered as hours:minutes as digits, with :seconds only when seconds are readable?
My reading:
9:36
